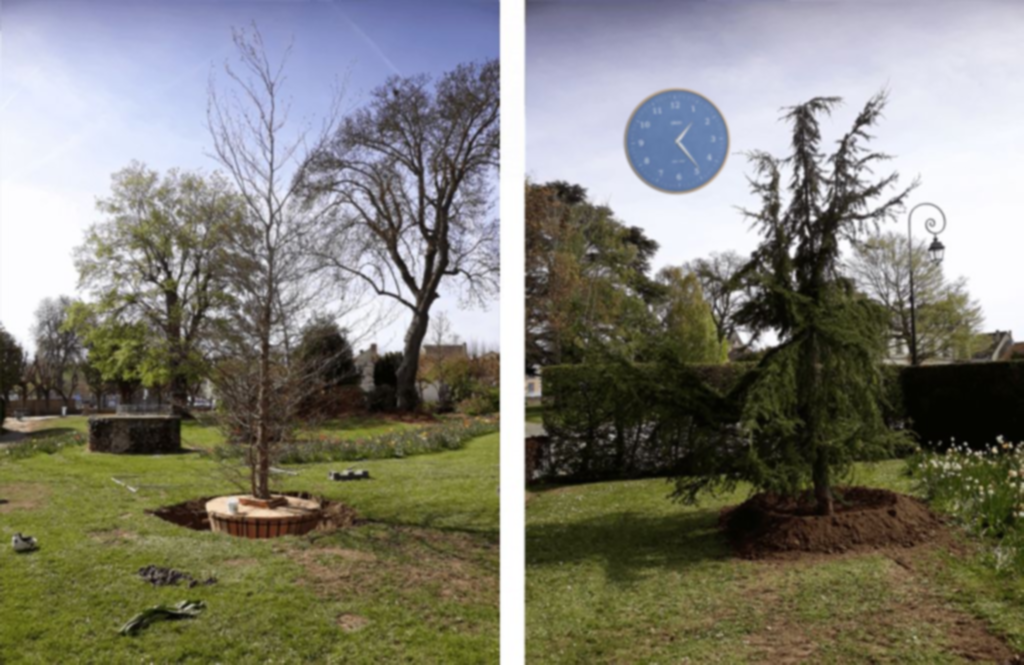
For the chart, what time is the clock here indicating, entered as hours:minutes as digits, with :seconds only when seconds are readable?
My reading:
1:24
